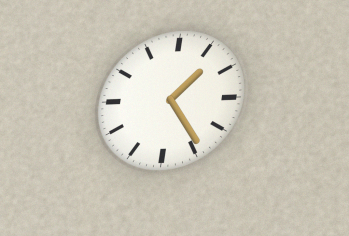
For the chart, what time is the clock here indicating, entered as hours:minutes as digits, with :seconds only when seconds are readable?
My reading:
1:24
